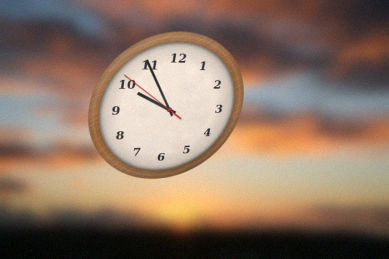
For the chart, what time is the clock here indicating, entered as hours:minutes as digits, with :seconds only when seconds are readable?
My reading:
9:54:51
